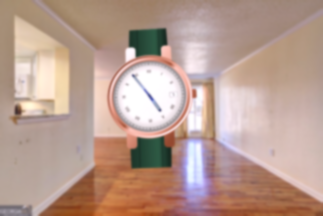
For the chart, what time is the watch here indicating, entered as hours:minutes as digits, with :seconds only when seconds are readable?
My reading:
4:54
